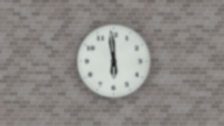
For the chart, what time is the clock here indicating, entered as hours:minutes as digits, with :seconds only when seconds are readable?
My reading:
5:59
